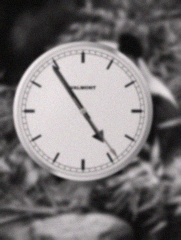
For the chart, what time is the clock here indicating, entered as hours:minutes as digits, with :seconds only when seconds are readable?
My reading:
4:54:24
